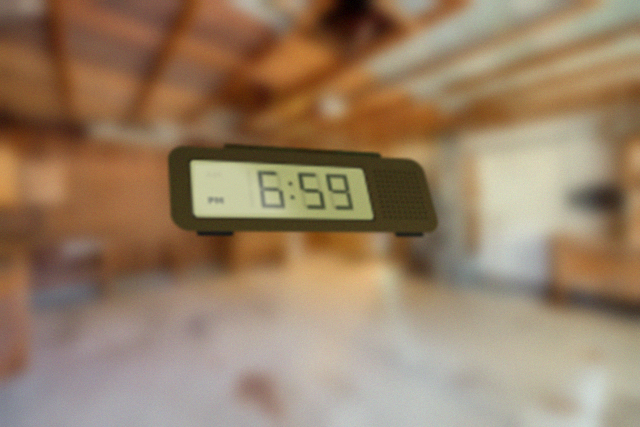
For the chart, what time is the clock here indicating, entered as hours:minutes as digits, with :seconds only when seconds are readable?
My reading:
6:59
